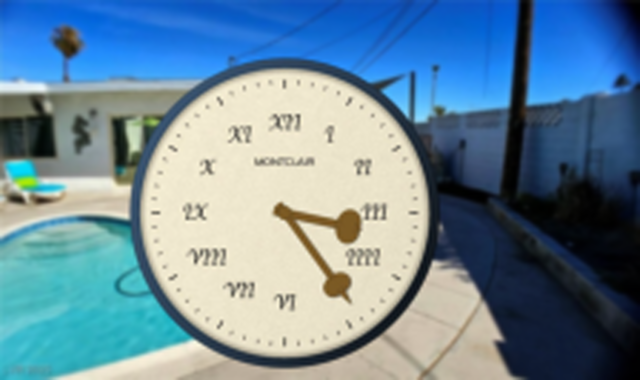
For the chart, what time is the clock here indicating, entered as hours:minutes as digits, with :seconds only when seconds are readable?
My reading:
3:24
